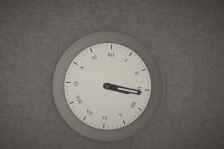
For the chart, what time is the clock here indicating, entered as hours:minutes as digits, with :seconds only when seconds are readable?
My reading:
3:16
